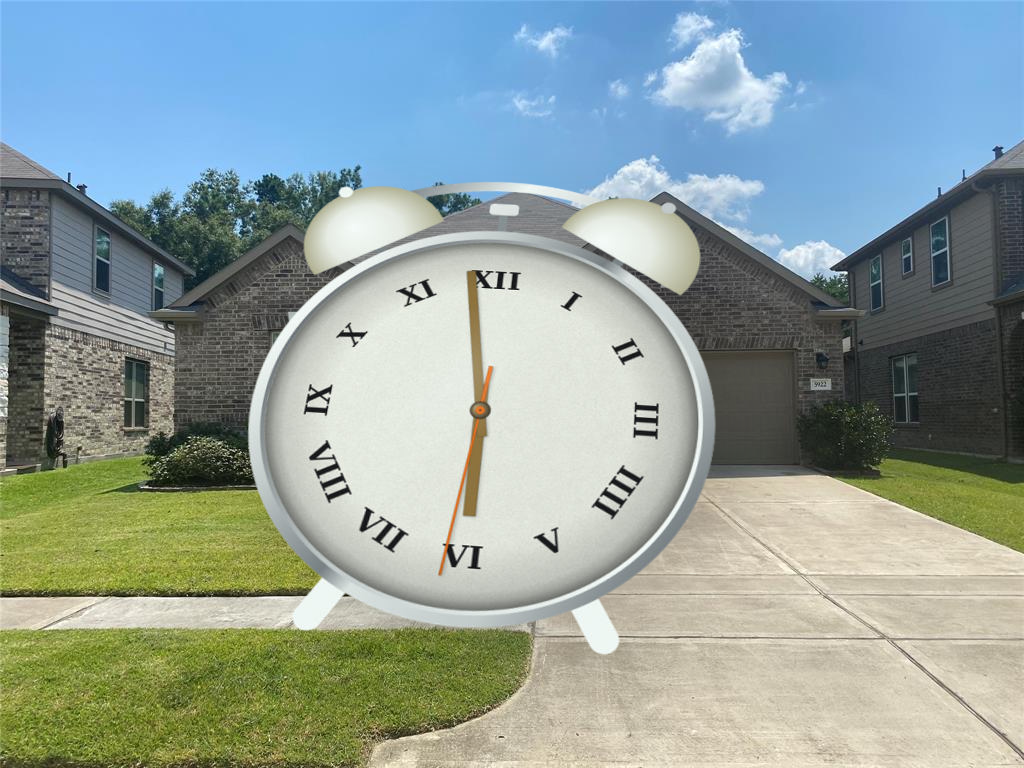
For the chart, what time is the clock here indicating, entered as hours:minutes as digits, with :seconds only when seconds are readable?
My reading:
5:58:31
